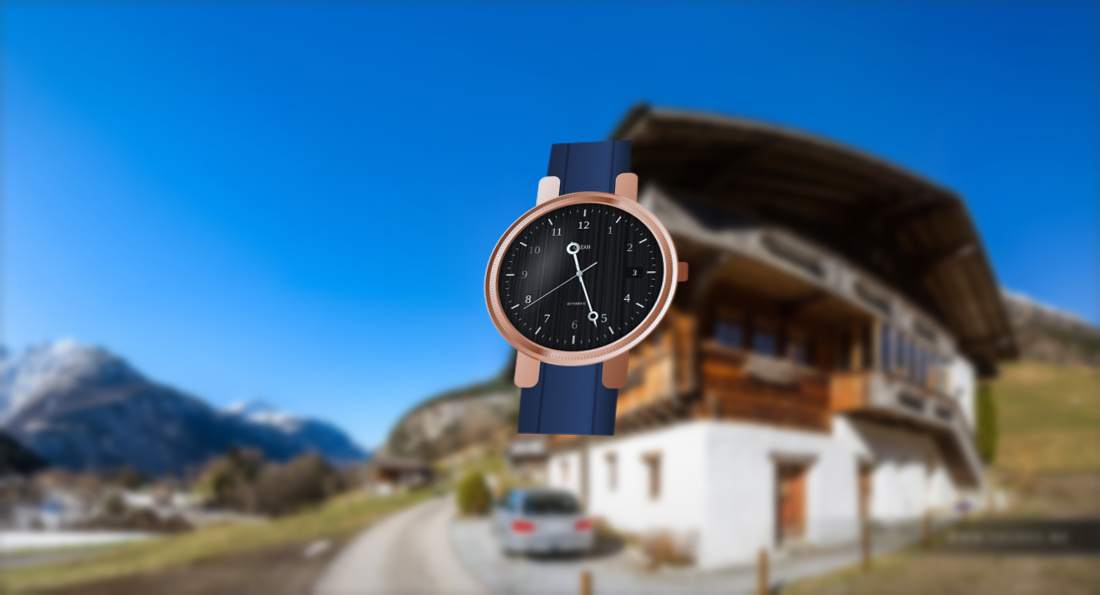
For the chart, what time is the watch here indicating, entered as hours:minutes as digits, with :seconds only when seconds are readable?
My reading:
11:26:39
